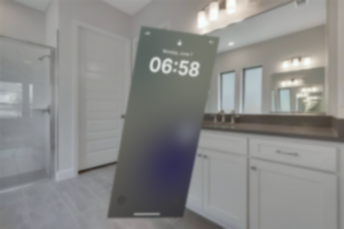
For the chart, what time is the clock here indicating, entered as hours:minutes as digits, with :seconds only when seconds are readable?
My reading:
6:58
